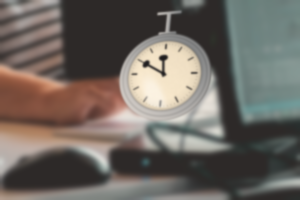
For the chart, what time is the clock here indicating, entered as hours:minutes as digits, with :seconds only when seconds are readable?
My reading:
11:50
